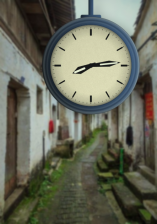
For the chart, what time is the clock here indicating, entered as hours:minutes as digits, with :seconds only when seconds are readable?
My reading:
8:14
